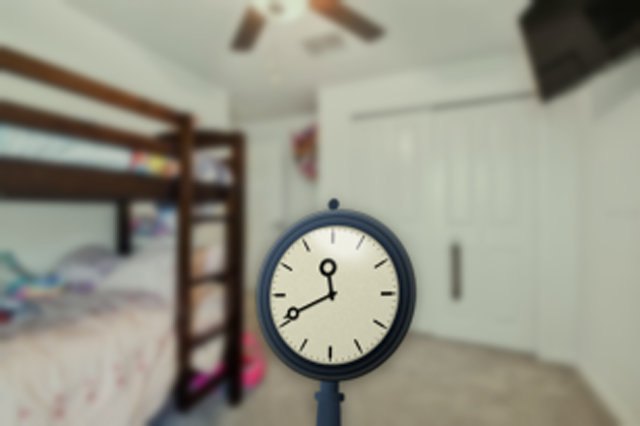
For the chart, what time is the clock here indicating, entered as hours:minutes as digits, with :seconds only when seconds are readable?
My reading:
11:41
